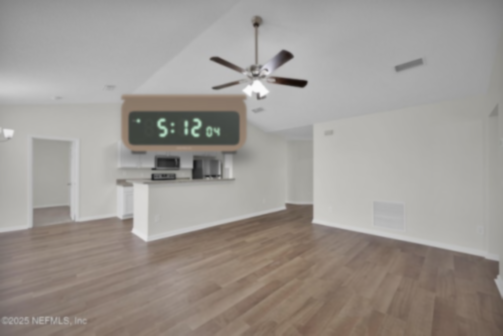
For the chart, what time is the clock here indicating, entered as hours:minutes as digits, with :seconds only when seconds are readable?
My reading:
5:12
